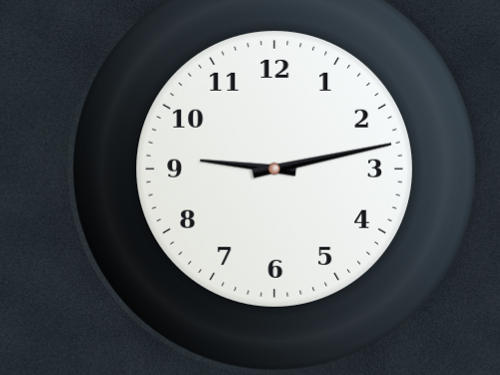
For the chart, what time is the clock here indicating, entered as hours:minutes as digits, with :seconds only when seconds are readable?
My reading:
9:13
